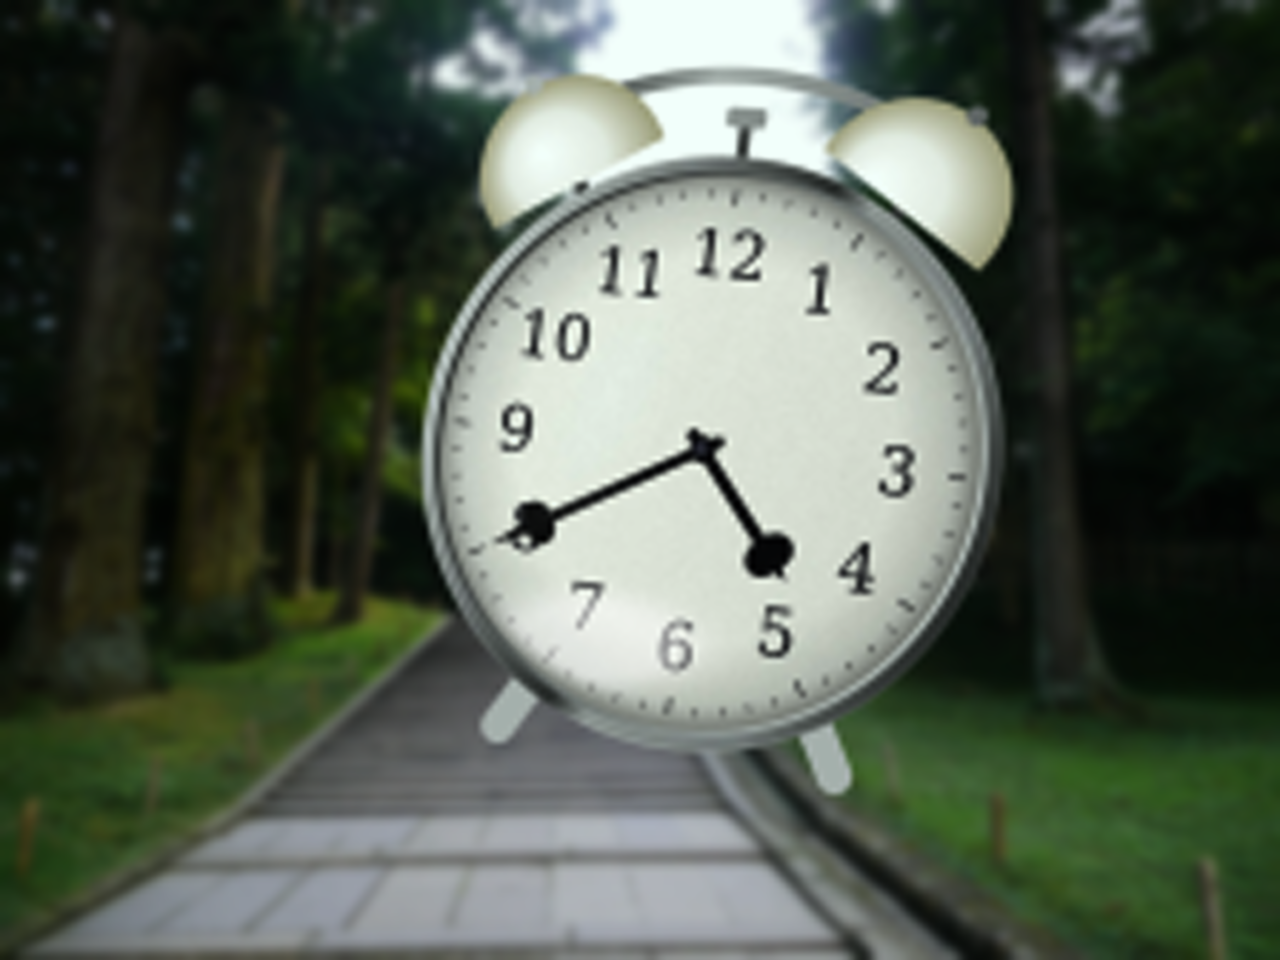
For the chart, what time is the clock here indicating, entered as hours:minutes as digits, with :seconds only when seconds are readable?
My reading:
4:40
